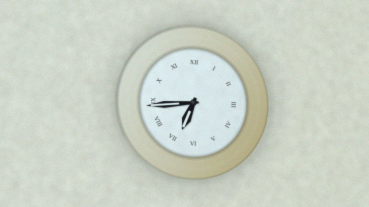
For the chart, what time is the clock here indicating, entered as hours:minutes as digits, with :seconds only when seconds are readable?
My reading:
6:44
